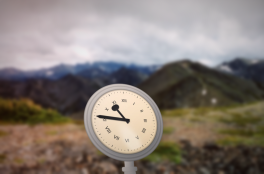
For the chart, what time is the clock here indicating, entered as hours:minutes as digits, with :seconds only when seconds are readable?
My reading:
10:46
